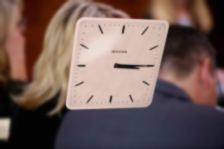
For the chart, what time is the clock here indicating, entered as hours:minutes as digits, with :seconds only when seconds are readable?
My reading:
3:15
